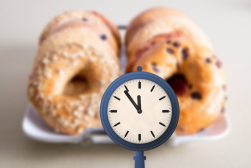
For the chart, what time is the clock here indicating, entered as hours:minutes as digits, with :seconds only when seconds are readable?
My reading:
11:54
